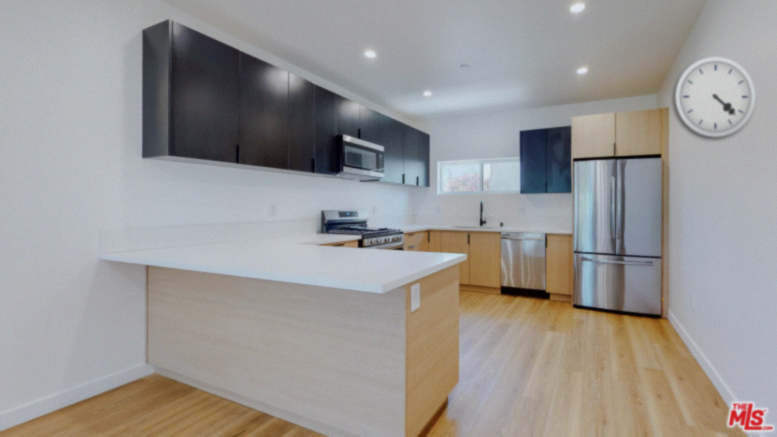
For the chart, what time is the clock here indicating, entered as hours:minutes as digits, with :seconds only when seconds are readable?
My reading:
4:22
